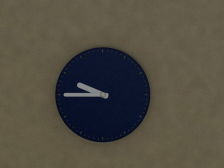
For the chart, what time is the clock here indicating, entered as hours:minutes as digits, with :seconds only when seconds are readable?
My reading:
9:45
